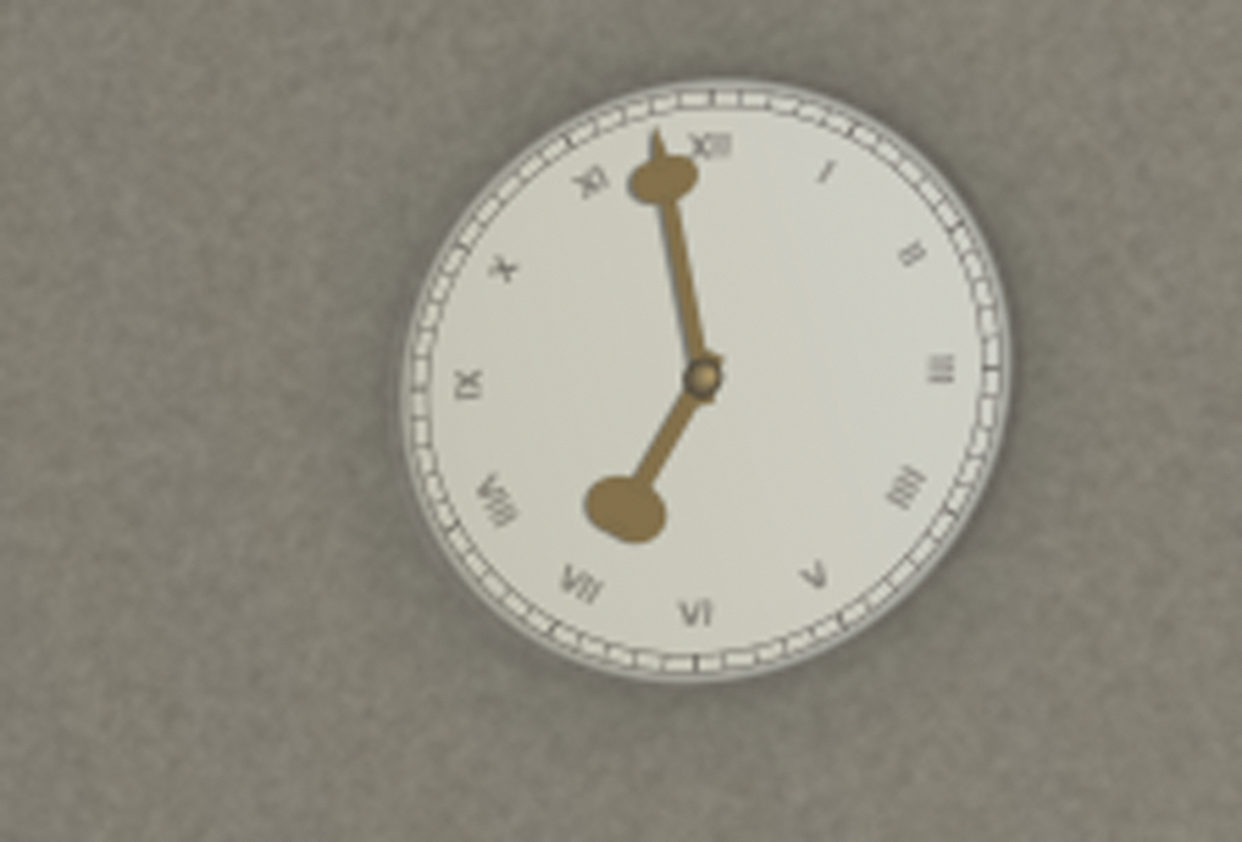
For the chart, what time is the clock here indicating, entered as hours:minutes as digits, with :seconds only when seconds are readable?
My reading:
6:58
